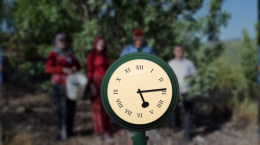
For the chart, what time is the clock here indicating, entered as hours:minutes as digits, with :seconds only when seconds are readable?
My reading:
5:14
